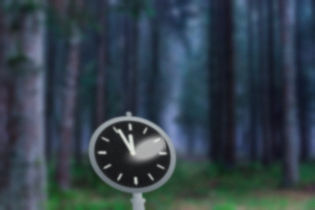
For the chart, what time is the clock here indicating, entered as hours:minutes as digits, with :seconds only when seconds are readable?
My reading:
11:56
